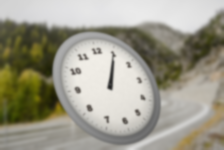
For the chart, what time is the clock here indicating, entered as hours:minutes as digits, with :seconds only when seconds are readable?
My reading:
1:05
